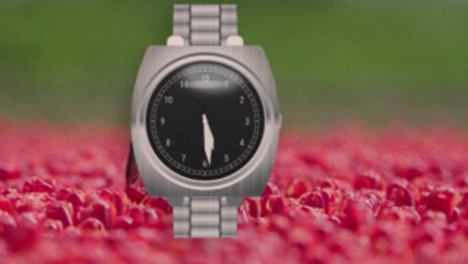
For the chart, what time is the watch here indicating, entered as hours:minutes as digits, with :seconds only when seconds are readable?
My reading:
5:29
